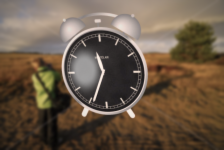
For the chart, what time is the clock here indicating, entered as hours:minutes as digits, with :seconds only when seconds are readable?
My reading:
11:34
